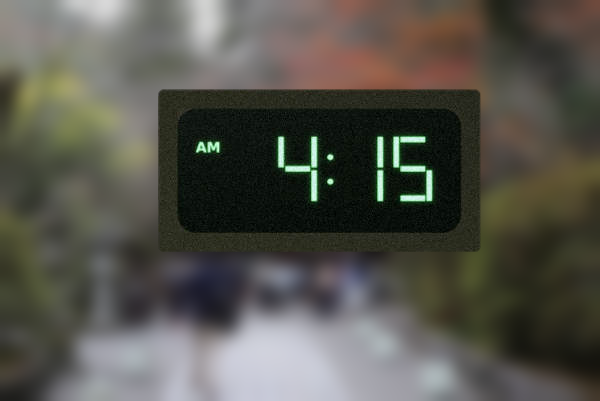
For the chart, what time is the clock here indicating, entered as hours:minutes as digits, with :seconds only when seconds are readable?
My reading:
4:15
